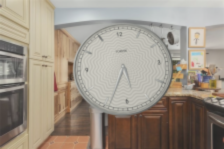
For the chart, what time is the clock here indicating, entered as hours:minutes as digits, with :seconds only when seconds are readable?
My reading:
5:34
